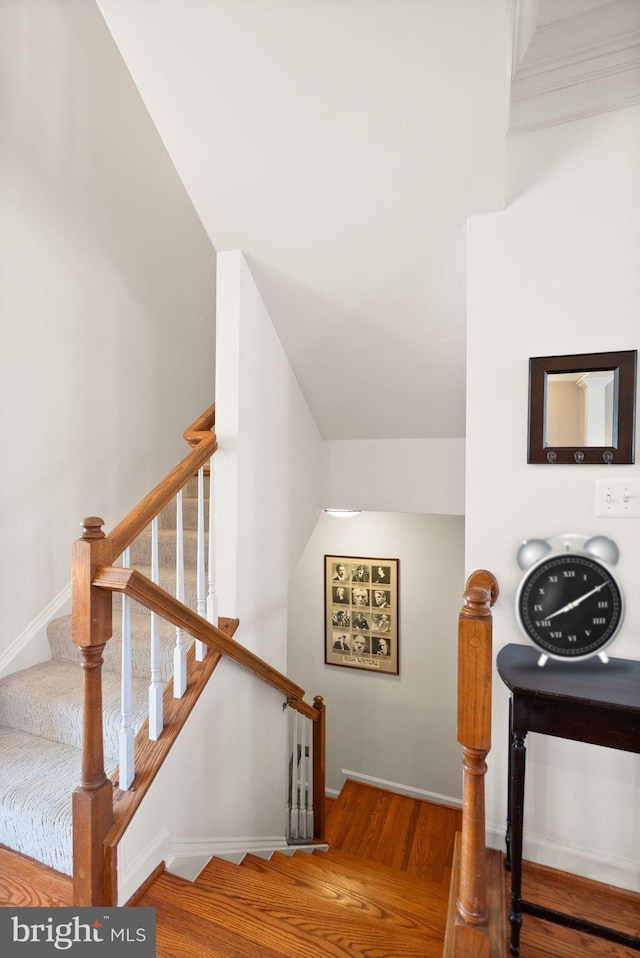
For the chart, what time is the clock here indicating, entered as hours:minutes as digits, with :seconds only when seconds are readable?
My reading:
8:10
